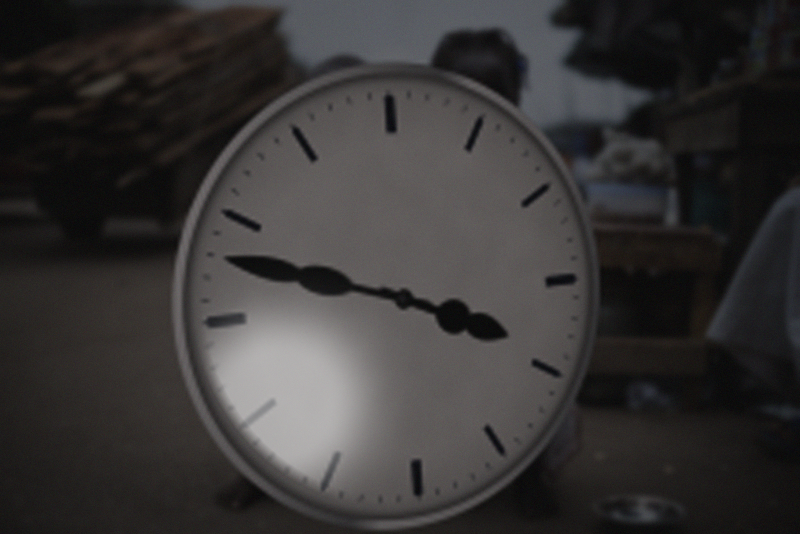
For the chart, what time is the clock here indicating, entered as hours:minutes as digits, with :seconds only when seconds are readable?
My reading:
3:48
